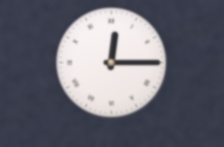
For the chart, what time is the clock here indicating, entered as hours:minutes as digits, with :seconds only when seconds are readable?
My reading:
12:15
